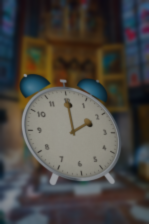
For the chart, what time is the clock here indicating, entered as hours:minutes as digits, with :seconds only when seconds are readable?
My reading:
2:00
